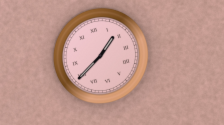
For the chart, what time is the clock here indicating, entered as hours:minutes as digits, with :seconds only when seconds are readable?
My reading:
1:40
